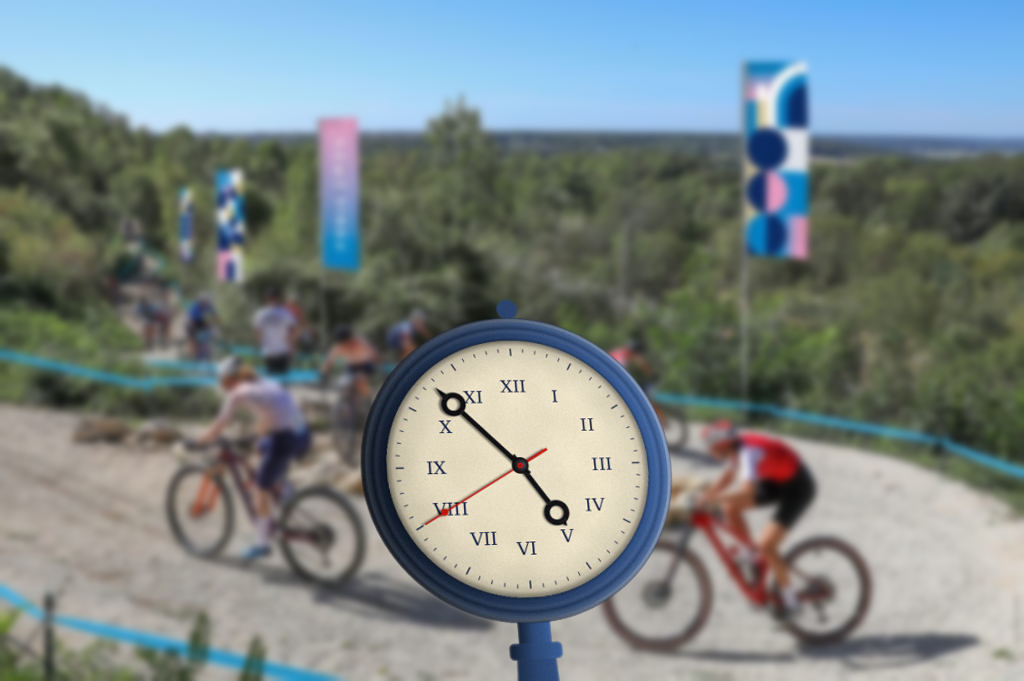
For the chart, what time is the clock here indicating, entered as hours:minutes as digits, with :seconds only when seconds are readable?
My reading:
4:52:40
